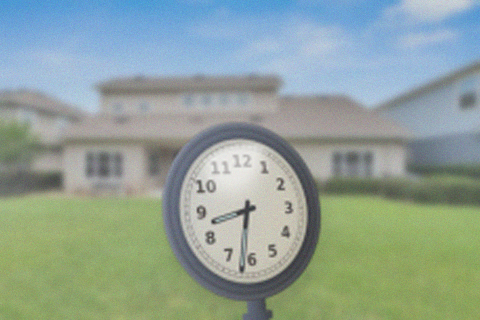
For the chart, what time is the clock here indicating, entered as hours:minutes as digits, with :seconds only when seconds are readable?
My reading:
8:32
